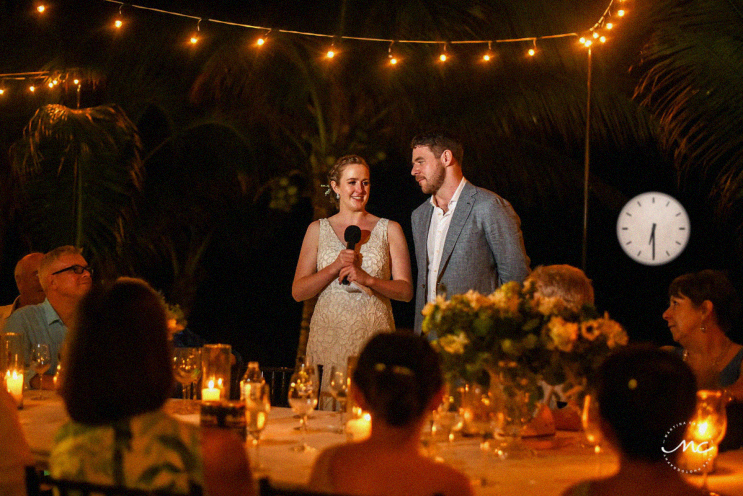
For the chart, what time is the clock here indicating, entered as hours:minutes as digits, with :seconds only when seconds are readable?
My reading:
6:30
